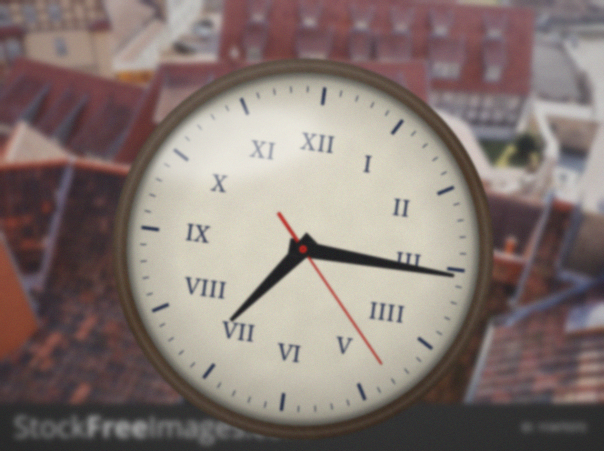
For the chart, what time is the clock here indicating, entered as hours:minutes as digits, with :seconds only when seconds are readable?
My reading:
7:15:23
